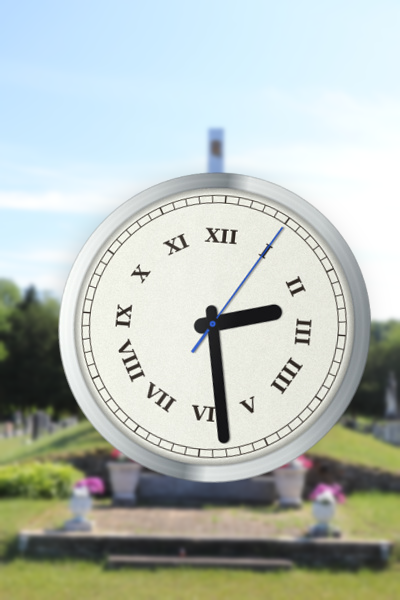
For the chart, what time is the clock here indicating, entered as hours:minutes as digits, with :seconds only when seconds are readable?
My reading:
2:28:05
